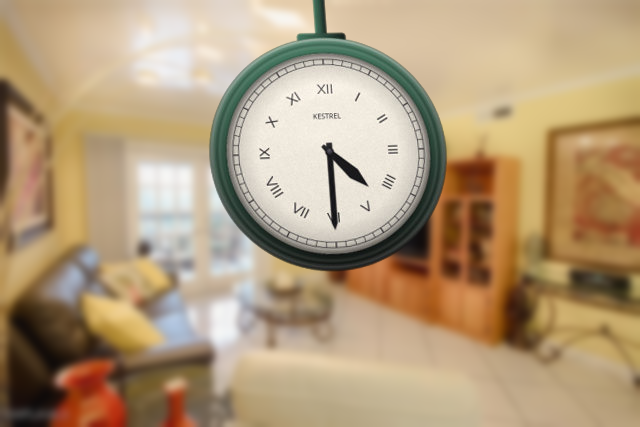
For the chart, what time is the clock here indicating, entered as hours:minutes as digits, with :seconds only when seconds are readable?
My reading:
4:30
